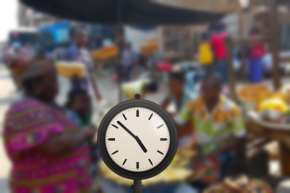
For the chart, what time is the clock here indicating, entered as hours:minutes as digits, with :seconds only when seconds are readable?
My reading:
4:52
